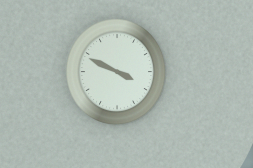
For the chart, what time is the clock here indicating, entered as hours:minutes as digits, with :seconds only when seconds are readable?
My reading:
3:49
